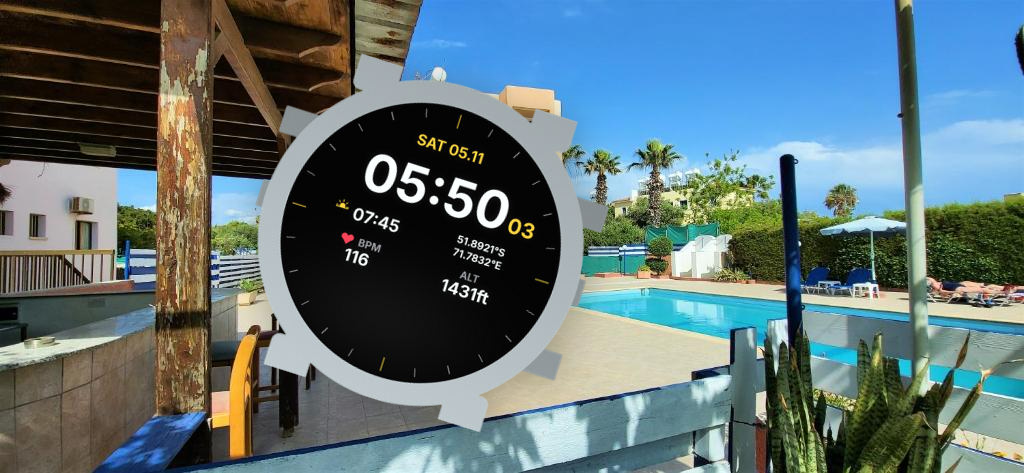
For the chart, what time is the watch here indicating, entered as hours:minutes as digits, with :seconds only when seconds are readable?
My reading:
5:50:03
